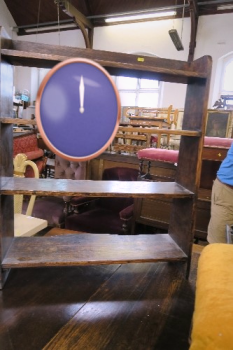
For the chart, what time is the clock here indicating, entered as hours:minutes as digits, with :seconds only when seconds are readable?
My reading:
12:00
